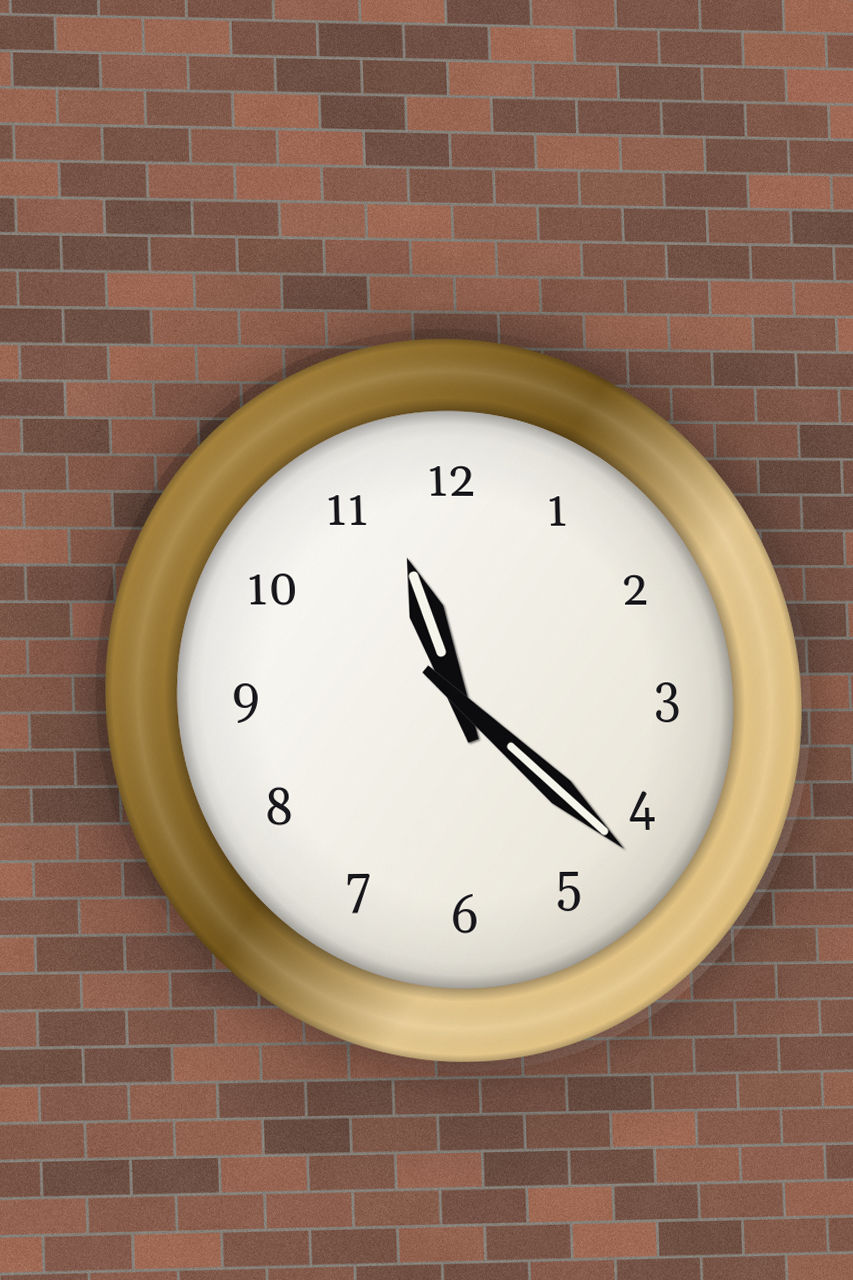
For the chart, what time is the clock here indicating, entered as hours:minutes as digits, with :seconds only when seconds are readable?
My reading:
11:22
